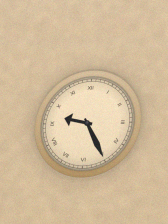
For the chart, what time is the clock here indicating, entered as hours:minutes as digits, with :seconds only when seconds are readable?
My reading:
9:25
